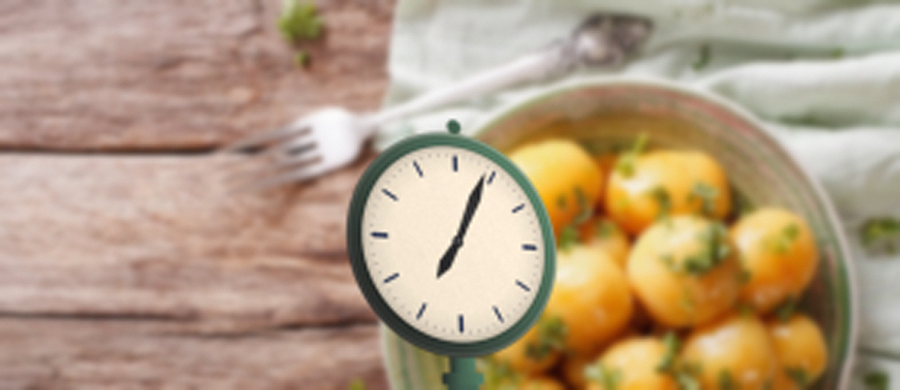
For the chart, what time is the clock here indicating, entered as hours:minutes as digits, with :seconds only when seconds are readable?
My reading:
7:04
